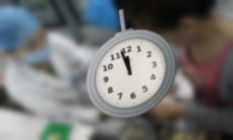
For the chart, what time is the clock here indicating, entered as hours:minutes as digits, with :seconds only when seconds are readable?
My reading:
11:58
